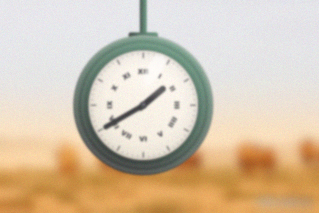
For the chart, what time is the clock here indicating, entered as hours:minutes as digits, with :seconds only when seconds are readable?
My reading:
1:40
